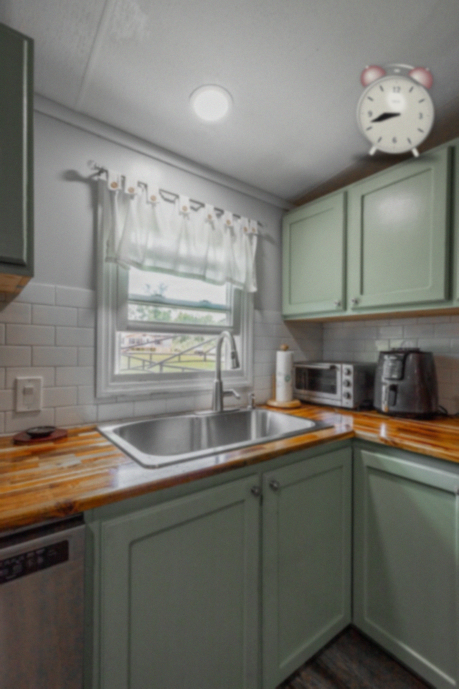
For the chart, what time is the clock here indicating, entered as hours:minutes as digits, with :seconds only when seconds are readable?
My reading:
8:42
